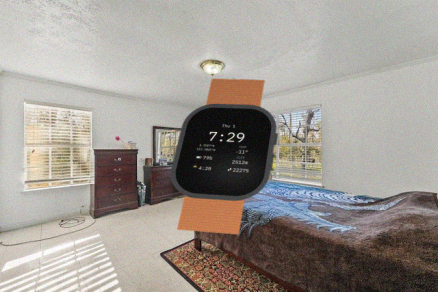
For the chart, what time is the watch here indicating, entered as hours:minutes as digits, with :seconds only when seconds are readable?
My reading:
7:29
